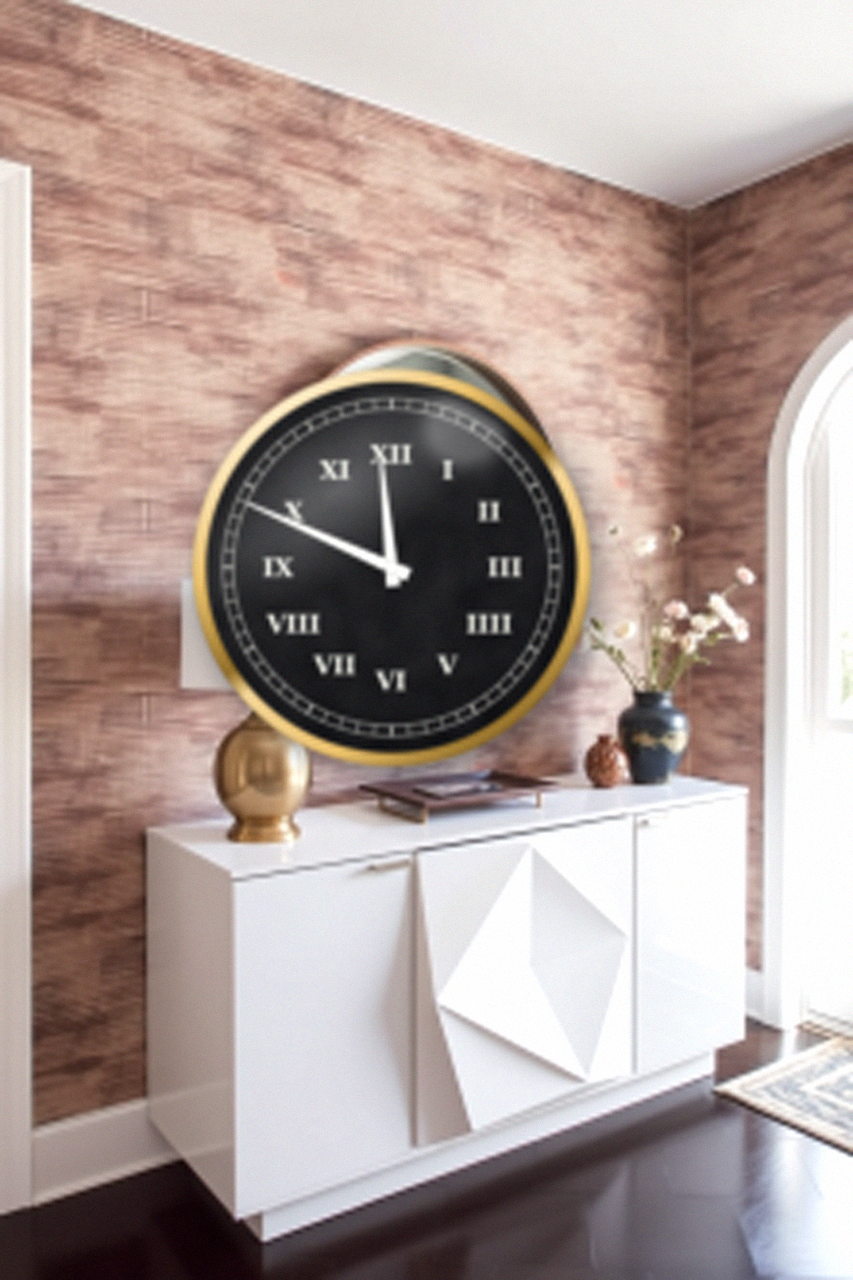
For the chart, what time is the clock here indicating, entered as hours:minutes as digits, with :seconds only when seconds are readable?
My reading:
11:49
